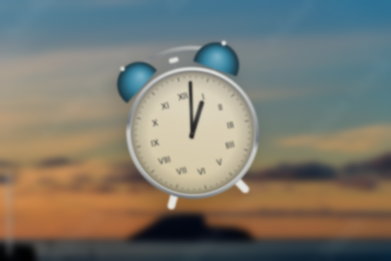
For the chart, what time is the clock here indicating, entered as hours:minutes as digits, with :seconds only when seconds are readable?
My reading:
1:02
